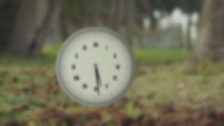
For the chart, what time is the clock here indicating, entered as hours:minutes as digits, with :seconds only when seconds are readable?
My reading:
5:29
